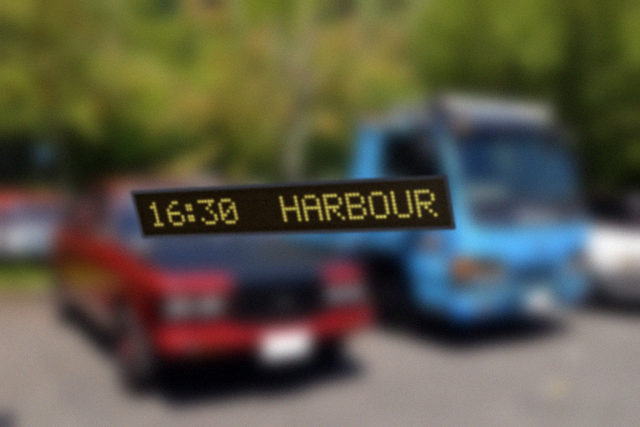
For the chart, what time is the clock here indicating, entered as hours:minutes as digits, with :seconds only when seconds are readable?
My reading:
16:30
